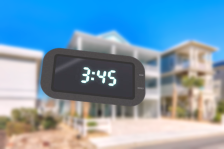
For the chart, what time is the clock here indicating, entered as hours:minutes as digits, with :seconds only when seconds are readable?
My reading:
3:45
